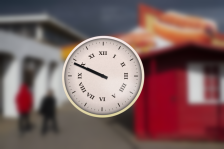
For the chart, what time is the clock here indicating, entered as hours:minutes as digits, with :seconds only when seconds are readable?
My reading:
9:49
